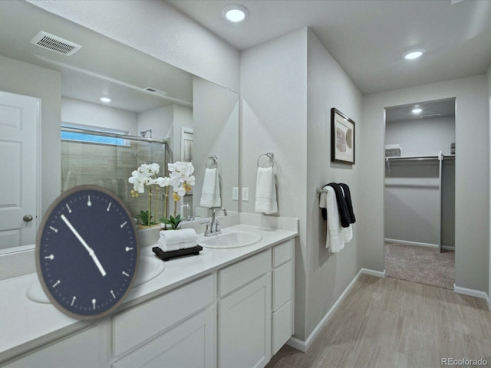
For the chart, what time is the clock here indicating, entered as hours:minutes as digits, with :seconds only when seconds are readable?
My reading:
4:53
